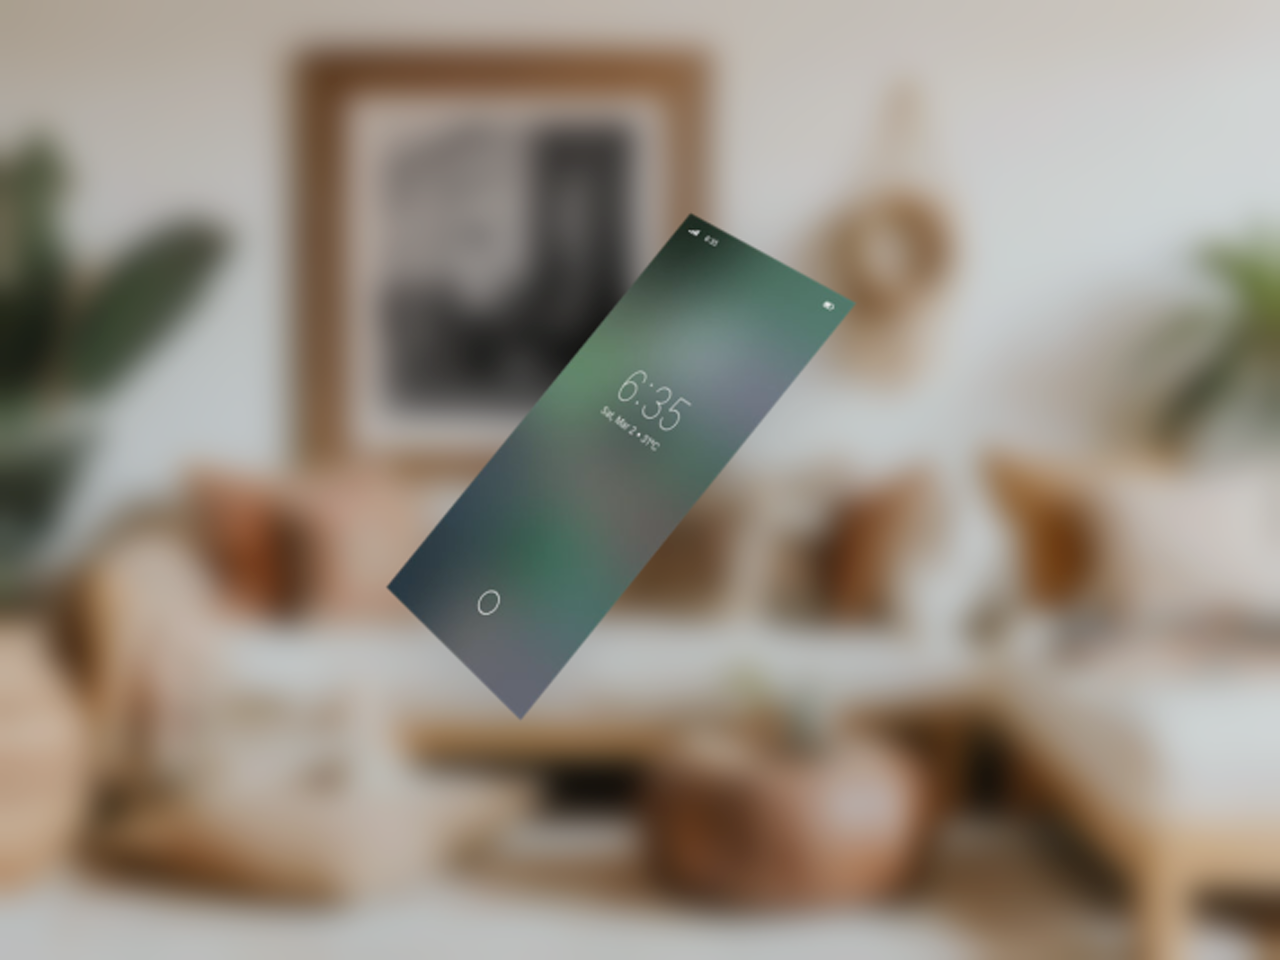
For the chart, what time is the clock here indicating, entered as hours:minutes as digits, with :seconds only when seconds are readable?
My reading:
6:35
